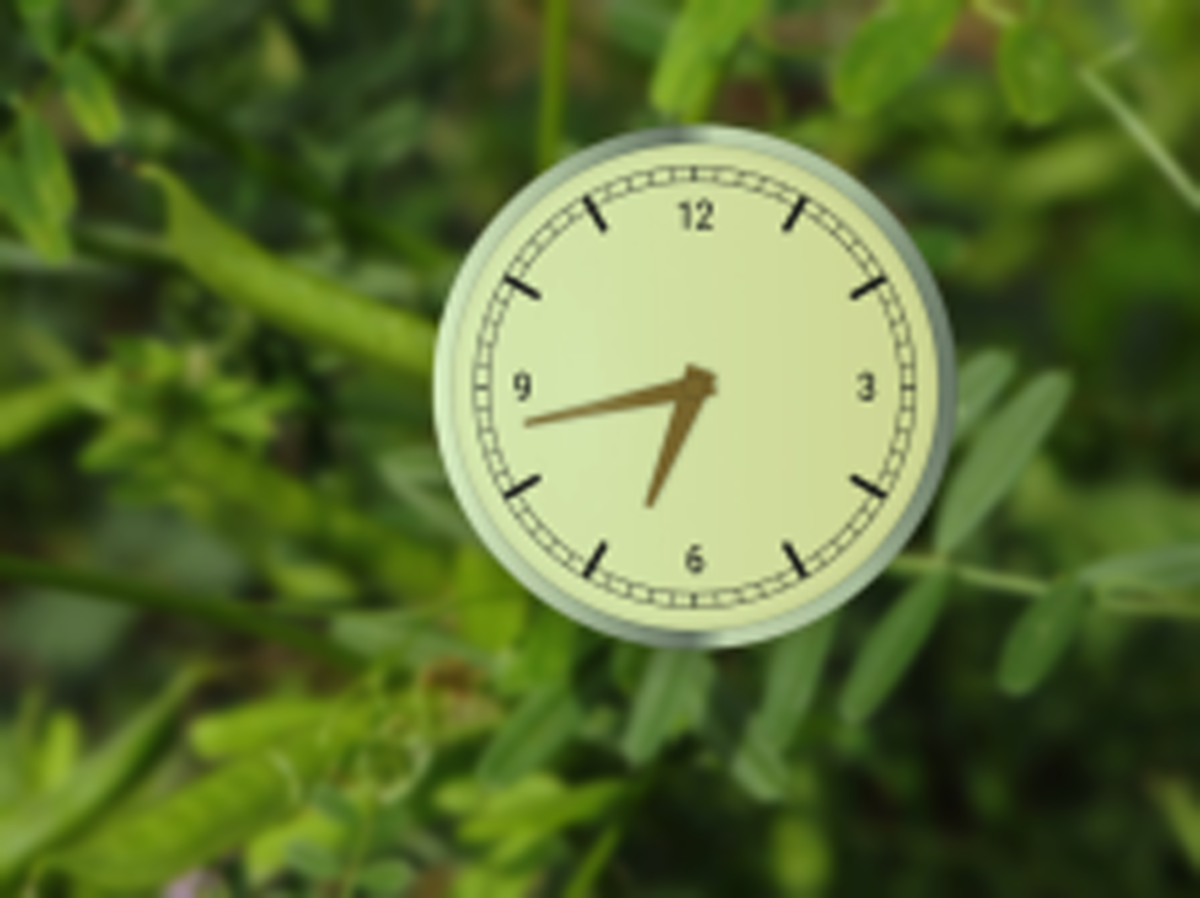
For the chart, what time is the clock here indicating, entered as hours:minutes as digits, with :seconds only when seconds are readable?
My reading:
6:43
